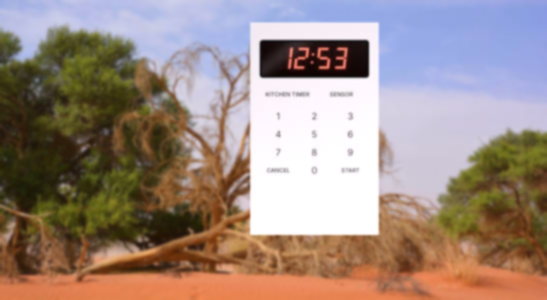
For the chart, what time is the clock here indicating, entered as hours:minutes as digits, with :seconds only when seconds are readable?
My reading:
12:53
